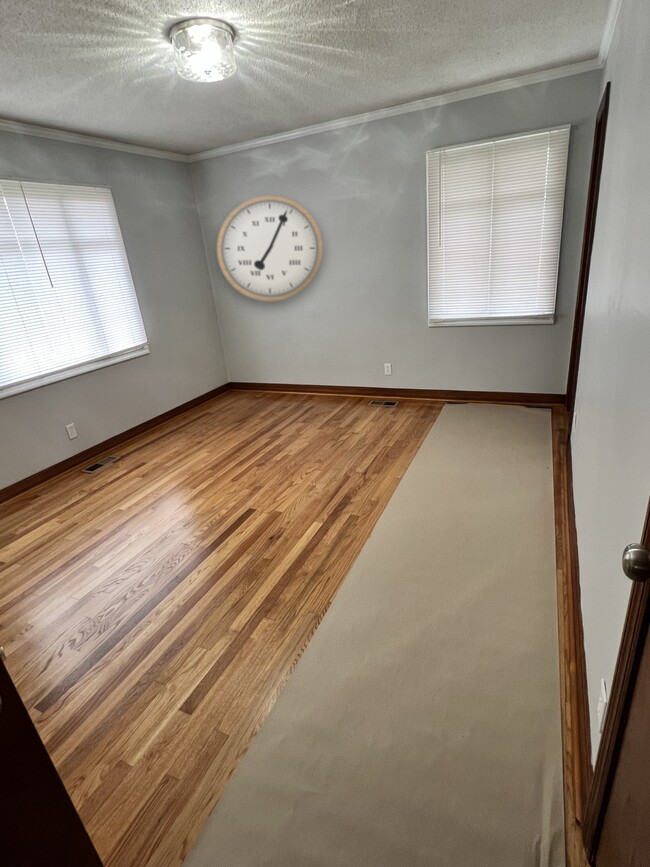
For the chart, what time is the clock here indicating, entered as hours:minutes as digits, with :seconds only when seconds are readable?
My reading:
7:04
